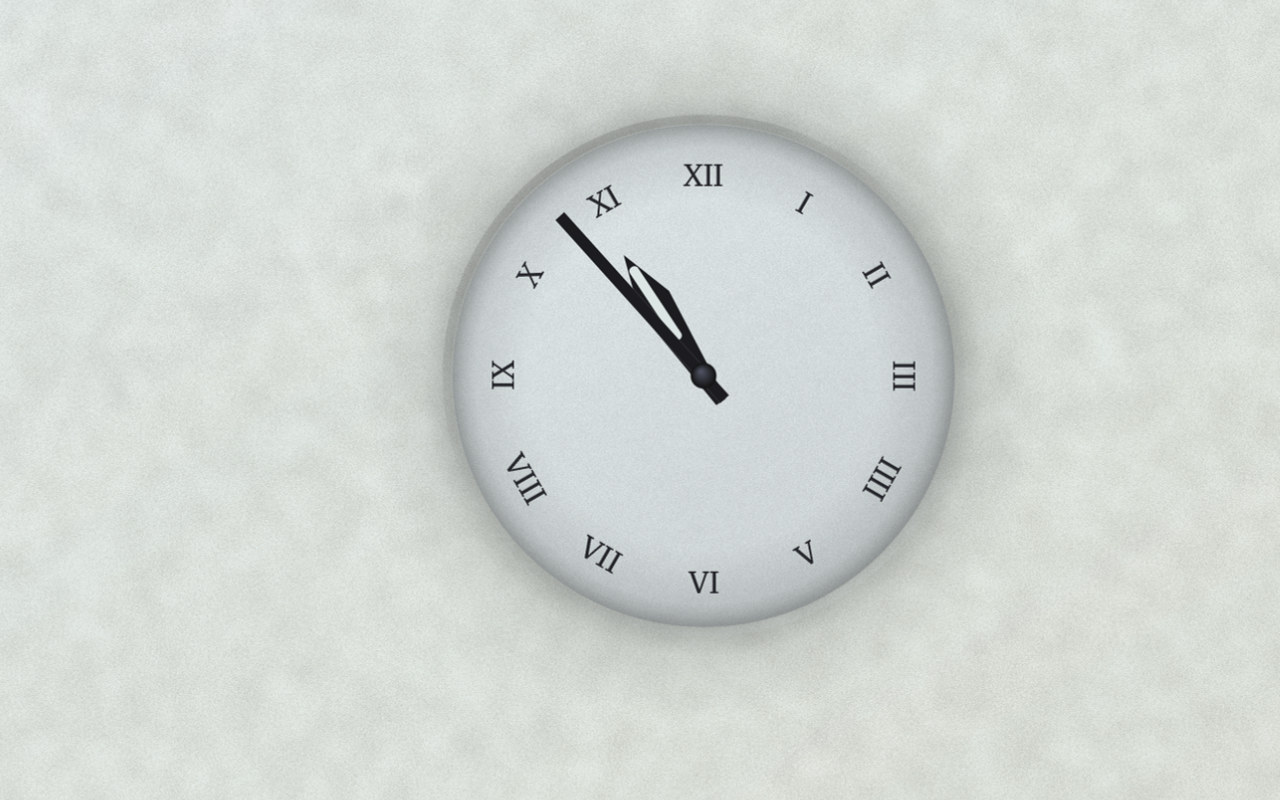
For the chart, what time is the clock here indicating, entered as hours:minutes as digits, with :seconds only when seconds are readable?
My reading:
10:53
